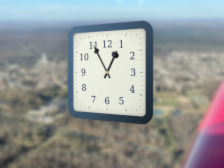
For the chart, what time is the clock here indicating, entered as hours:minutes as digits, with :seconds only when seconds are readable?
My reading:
12:55
